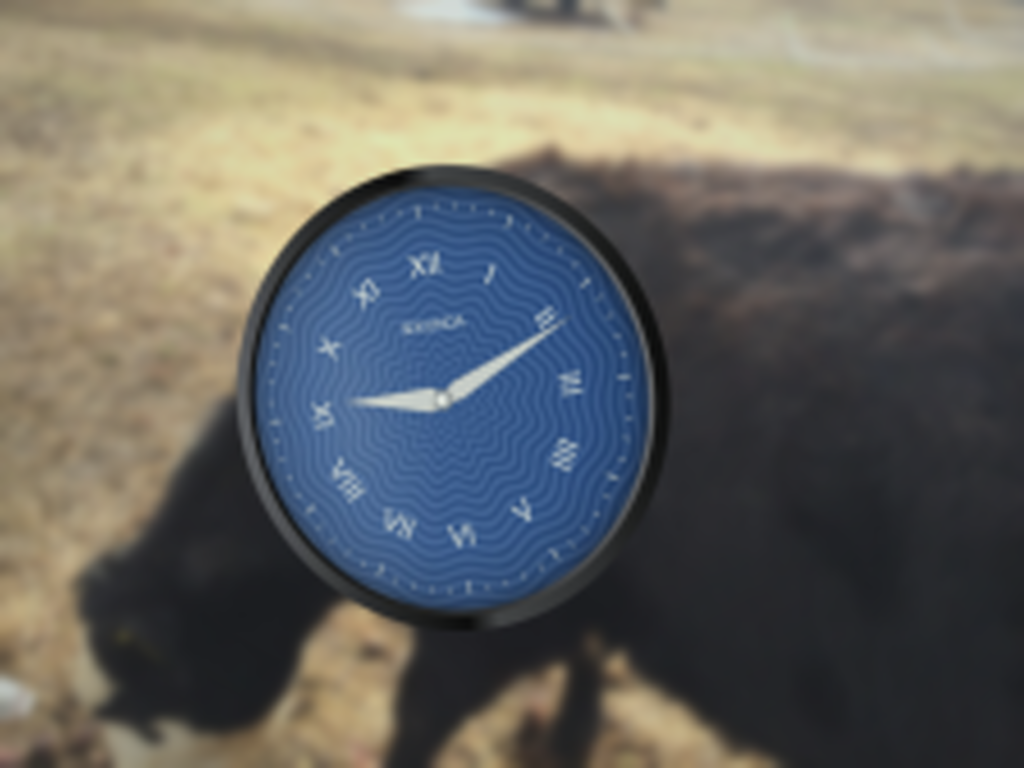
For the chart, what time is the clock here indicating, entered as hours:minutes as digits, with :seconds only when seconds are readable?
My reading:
9:11
